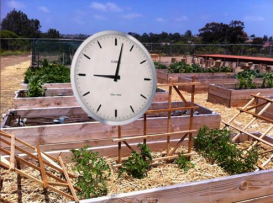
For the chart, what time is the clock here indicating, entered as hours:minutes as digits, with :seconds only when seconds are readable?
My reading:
9:02
